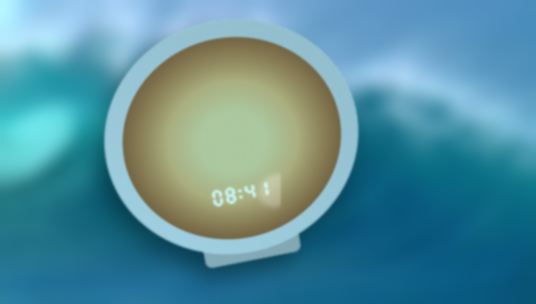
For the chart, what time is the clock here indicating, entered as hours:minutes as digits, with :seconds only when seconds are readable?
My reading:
8:41
